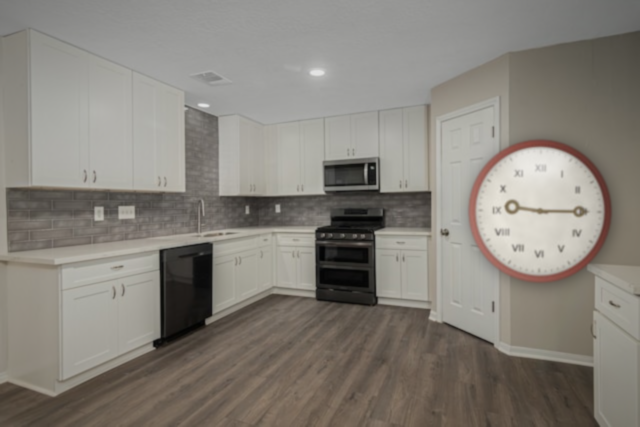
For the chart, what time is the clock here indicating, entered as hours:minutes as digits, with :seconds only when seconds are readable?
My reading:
9:15
